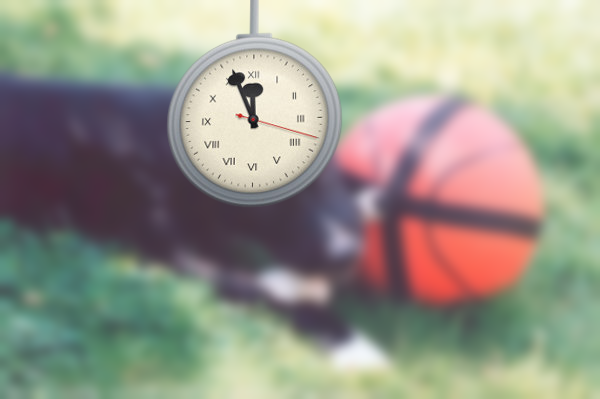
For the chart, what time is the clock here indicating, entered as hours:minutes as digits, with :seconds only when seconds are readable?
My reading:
11:56:18
